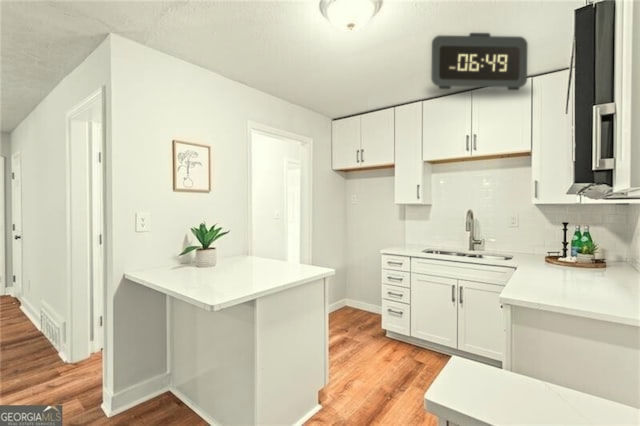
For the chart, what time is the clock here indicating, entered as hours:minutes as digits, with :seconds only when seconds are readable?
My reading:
6:49
